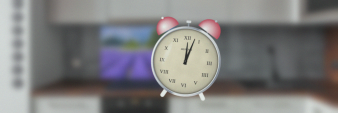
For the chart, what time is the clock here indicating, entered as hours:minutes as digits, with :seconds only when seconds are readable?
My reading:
12:03
